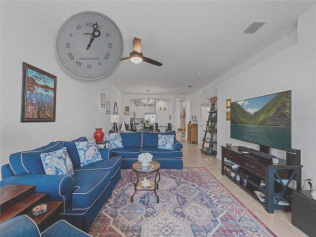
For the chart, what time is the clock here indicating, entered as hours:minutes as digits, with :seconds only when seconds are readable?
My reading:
1:03
